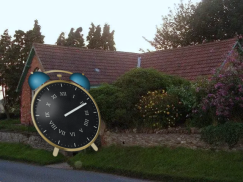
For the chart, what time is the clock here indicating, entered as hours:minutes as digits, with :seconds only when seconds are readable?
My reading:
2:11
